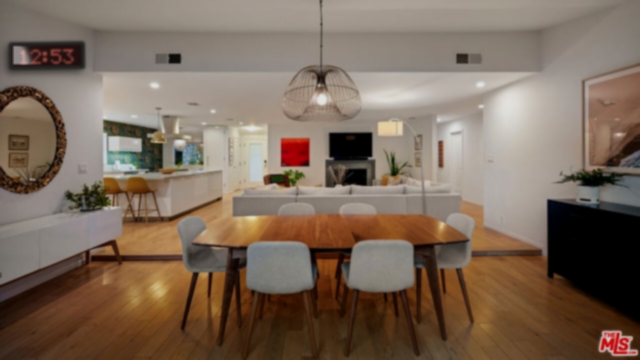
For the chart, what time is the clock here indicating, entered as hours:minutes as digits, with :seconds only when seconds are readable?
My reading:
12:53
